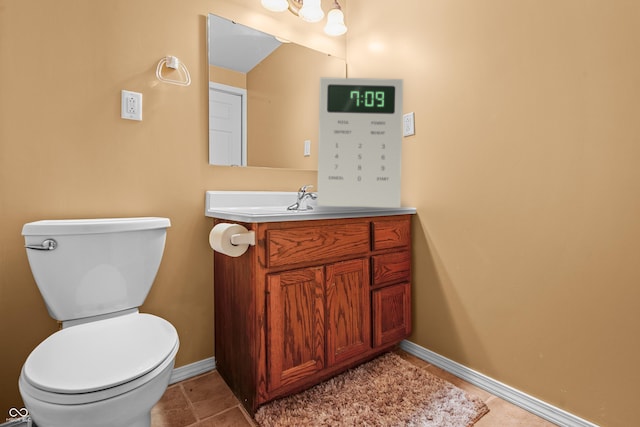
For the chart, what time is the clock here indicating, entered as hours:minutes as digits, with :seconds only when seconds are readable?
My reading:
7:09
